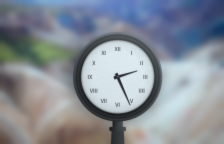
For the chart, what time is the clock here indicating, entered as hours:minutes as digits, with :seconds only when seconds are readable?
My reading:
2:26
